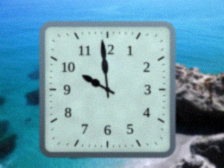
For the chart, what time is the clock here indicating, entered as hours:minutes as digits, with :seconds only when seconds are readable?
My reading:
9:59
